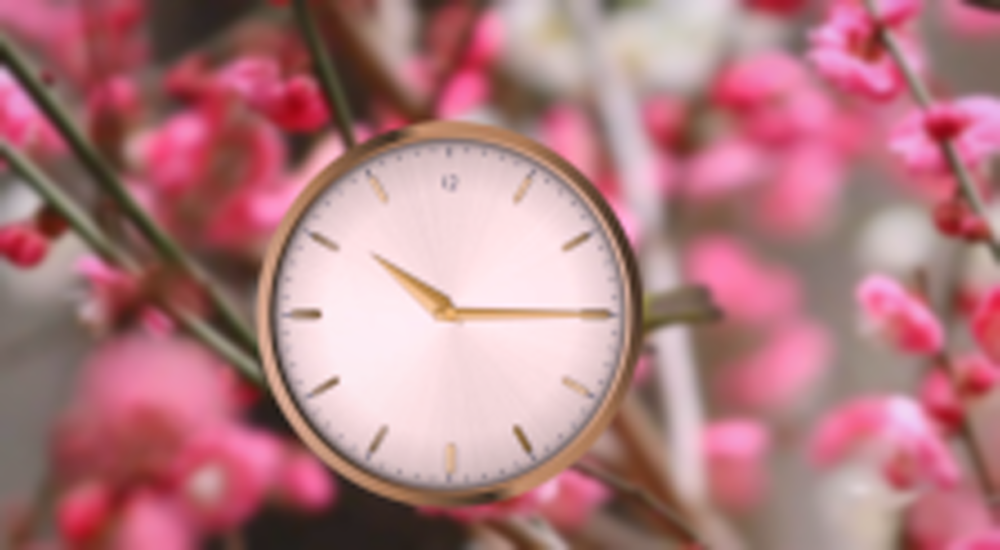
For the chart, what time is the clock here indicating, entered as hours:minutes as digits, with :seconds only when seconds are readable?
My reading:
10:15
